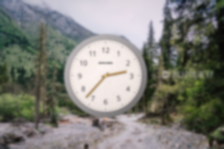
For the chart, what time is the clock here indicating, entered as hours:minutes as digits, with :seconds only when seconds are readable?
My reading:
2:37
